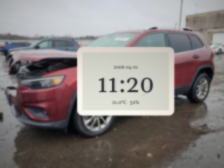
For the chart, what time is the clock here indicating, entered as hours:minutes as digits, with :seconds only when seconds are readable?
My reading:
11:20
